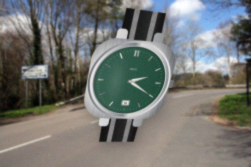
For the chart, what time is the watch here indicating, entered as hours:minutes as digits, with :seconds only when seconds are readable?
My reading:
2:20
